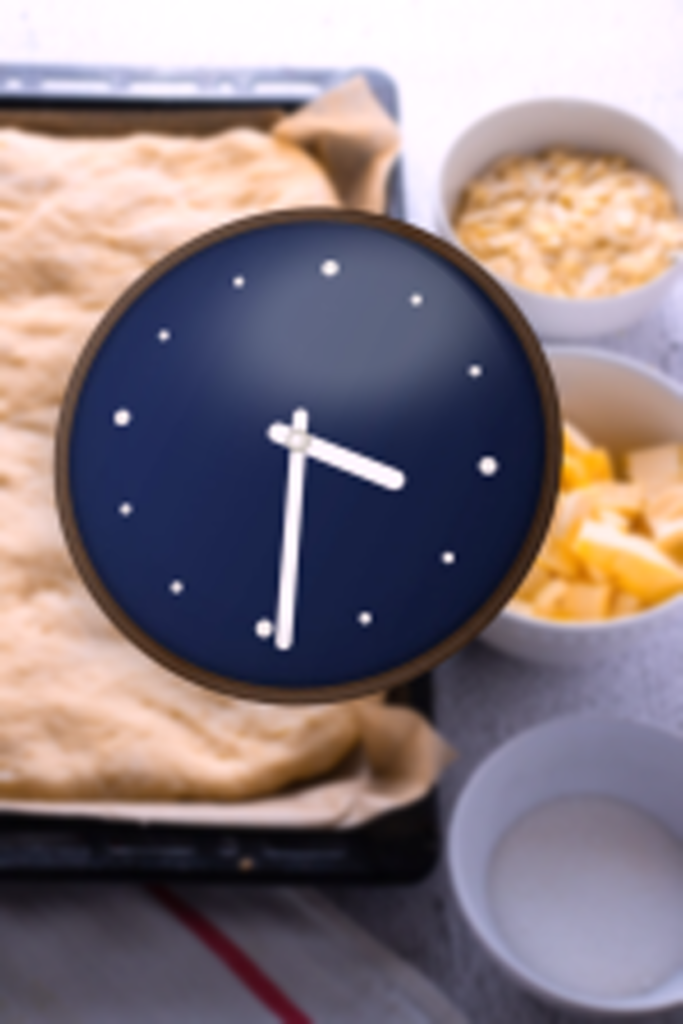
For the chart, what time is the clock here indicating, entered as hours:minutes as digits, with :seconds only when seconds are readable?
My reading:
3:29
